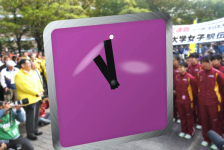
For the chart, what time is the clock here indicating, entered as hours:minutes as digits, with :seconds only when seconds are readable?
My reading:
10:59
